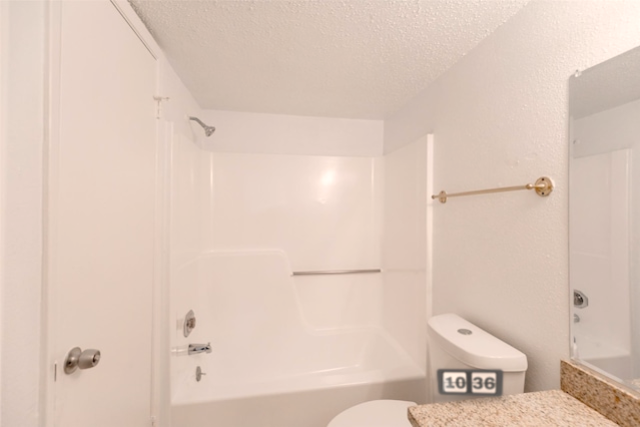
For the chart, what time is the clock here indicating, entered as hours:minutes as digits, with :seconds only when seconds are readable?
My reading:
10:36
